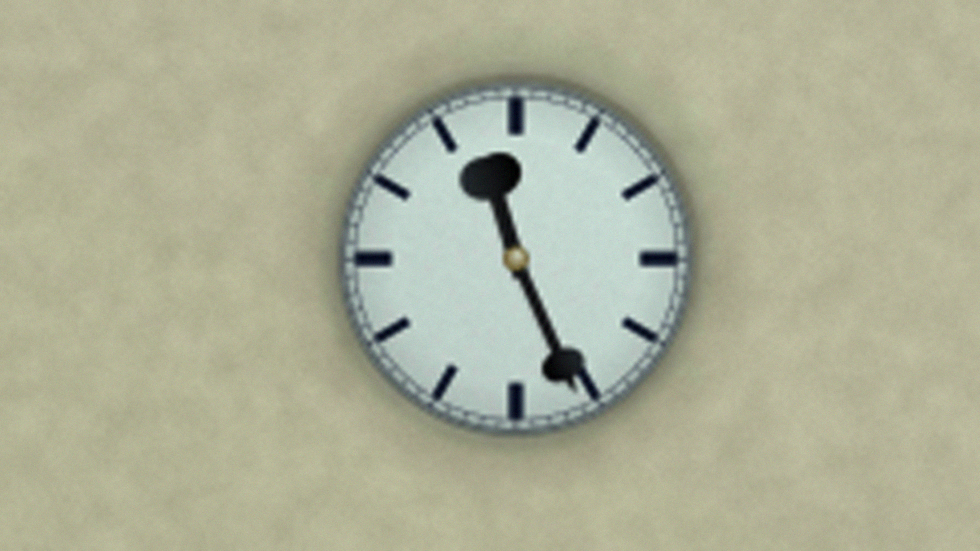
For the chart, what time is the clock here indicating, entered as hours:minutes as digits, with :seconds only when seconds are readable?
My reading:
11:26
